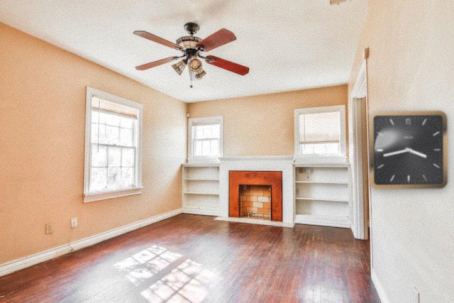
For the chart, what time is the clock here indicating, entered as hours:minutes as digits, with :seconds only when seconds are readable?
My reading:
3:43
